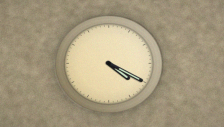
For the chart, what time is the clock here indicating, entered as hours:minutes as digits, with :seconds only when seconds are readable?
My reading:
4:20
